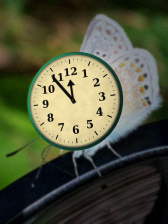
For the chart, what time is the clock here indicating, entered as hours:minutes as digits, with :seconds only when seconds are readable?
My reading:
11:54
